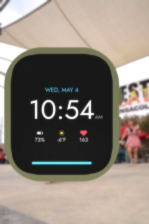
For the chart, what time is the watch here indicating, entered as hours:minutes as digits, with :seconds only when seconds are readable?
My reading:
10:54
